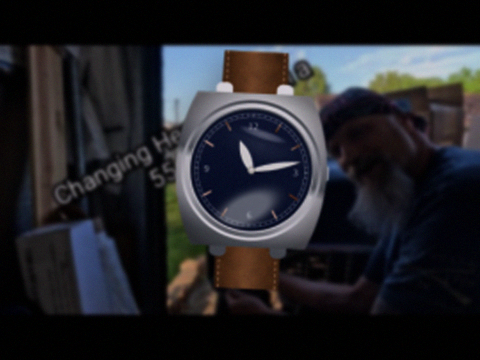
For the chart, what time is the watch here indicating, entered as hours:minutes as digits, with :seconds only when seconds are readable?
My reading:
11:13
